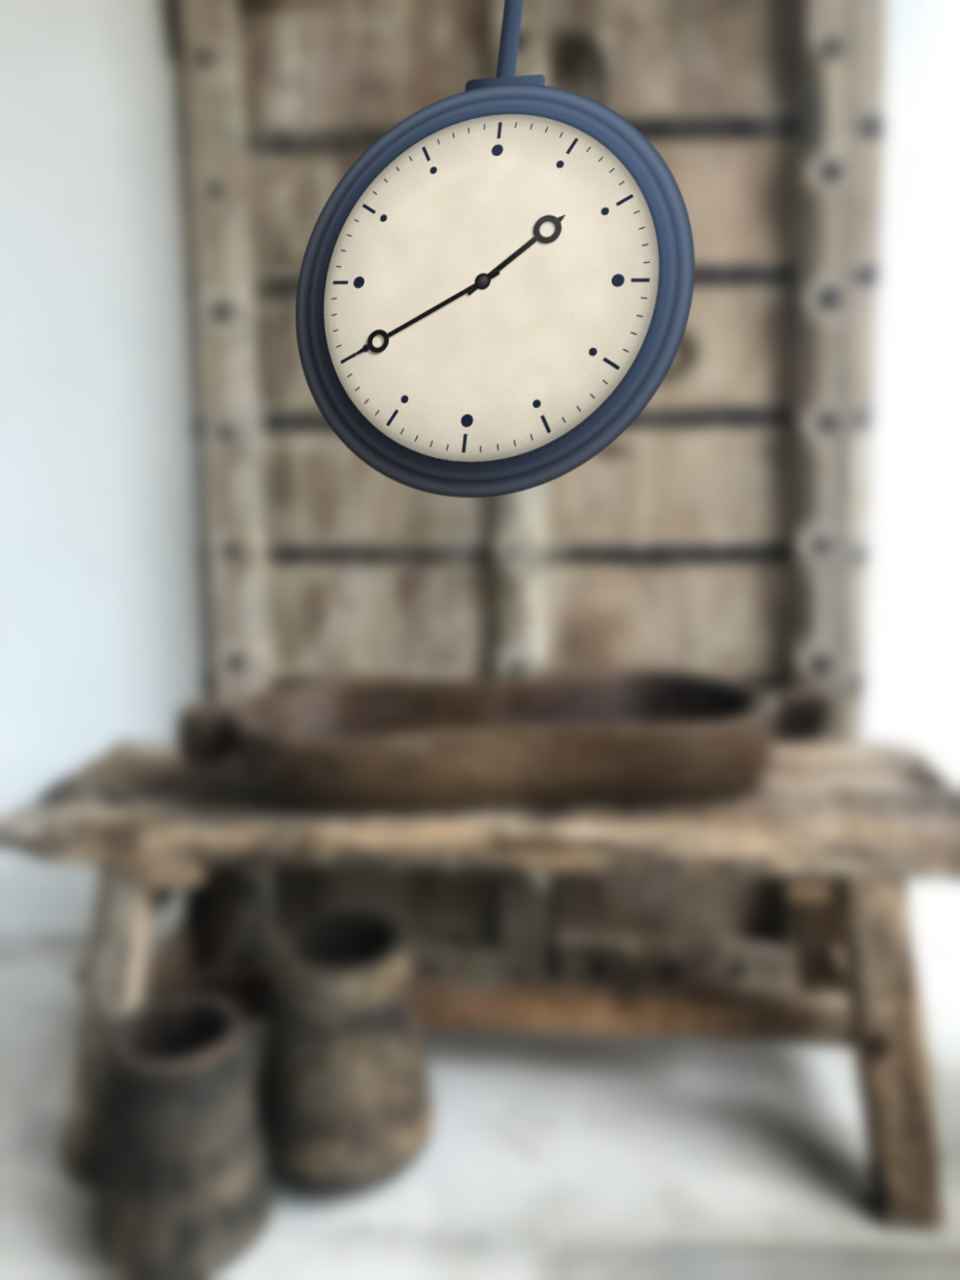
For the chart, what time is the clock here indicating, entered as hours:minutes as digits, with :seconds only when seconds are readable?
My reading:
1:40
